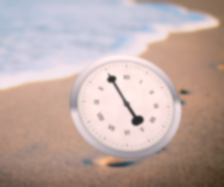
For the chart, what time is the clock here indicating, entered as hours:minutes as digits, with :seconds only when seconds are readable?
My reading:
4:55
